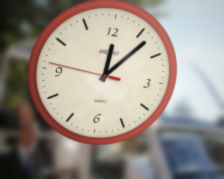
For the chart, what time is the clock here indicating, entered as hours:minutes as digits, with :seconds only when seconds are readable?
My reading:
12:06:46
